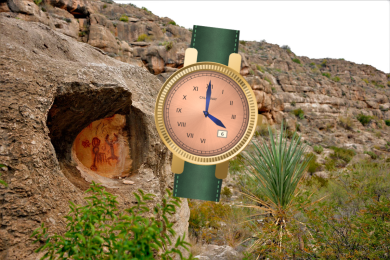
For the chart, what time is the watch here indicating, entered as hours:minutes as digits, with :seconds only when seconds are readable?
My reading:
4:00
